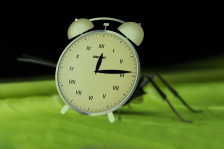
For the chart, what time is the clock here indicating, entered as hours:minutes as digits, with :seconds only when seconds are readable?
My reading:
12:14
